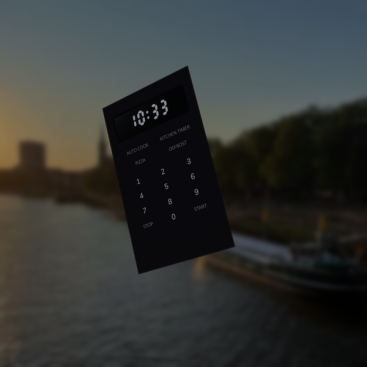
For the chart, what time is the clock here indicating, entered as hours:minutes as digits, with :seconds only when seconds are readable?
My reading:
10:33
